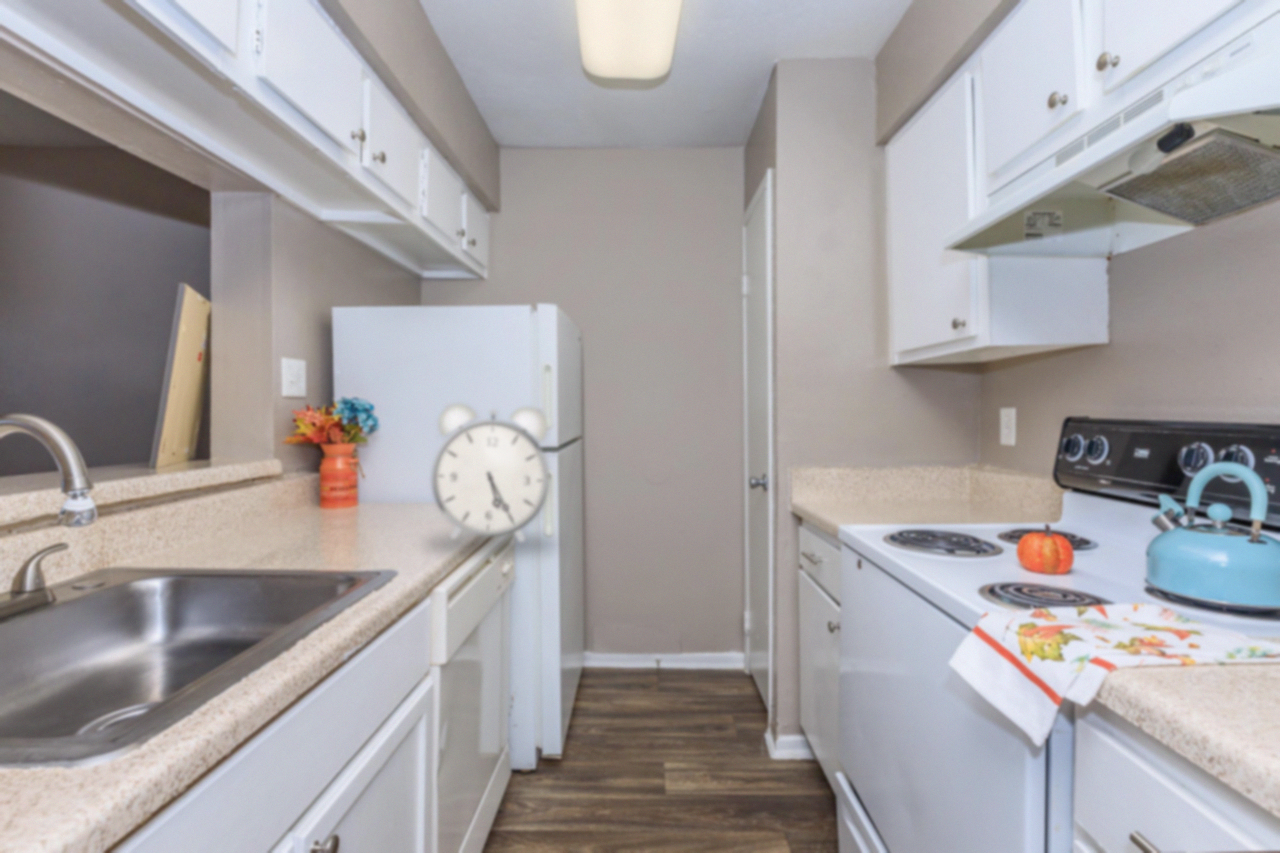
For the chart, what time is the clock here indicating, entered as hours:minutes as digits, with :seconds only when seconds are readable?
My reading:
5:25
